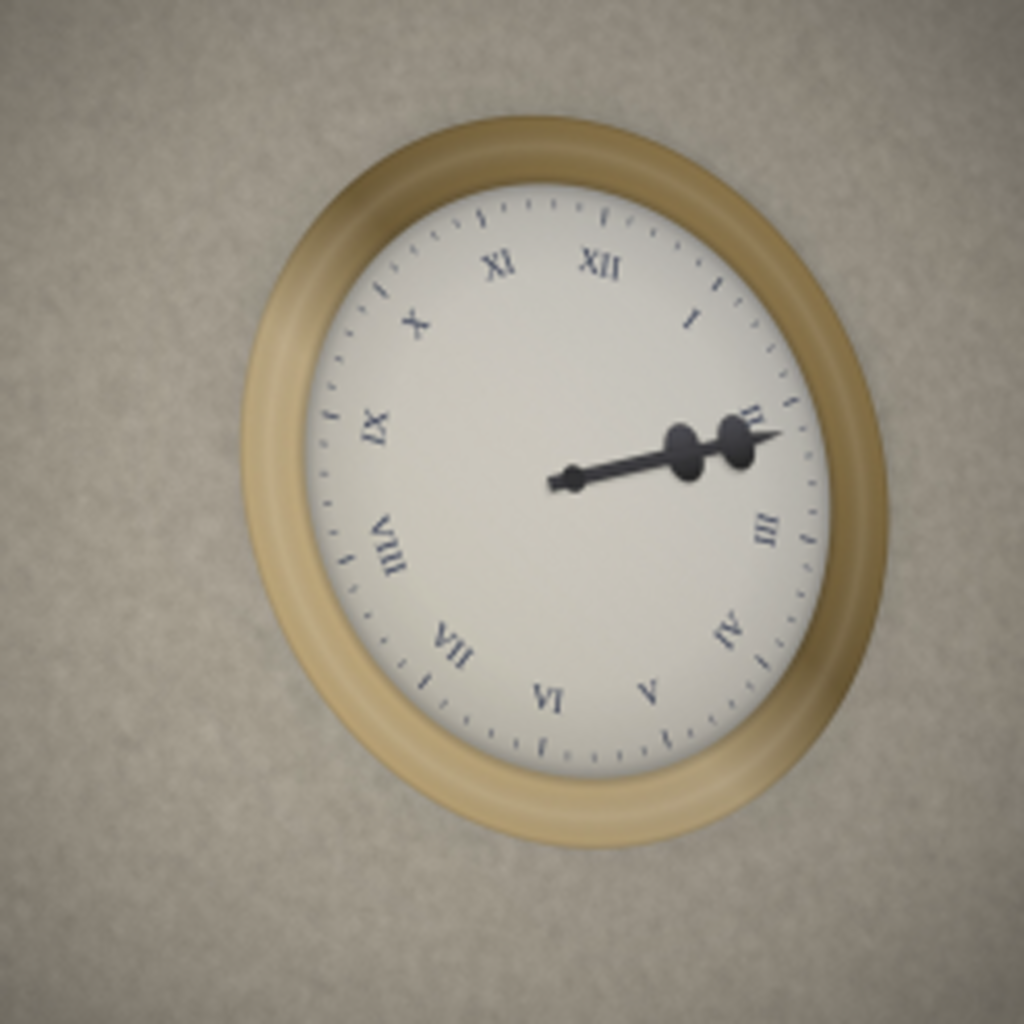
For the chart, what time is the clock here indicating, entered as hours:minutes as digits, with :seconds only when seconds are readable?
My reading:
2:11
